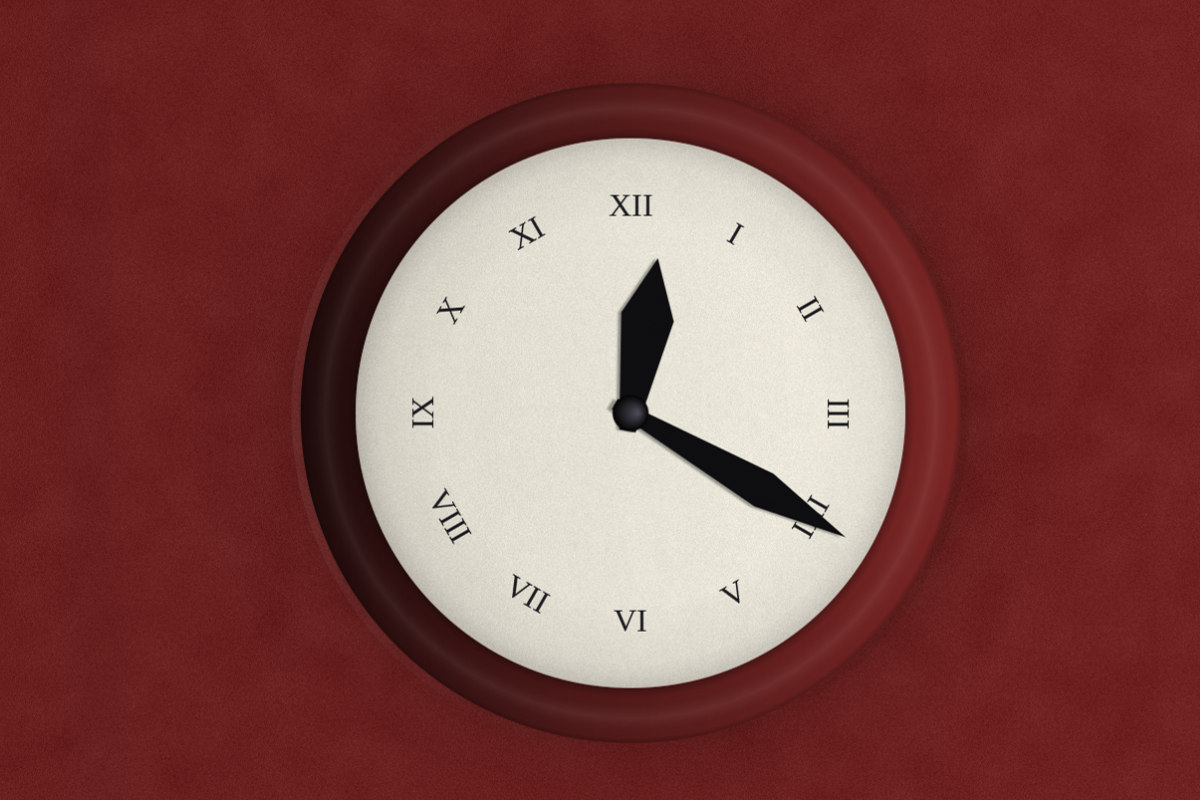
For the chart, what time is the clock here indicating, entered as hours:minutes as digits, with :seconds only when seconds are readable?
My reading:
12:20
